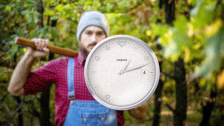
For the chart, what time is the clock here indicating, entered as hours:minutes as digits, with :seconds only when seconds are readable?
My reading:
1:12
